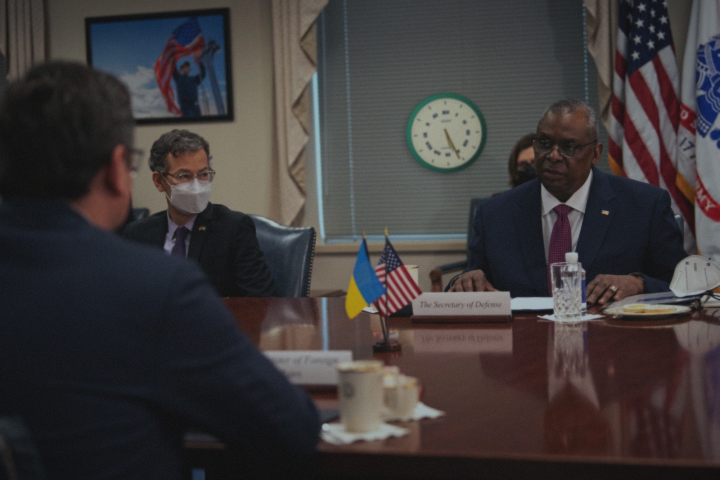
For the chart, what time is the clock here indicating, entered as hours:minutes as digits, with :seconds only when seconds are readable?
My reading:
5:26
